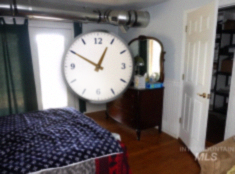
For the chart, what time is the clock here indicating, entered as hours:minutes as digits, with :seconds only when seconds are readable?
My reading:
12:50
